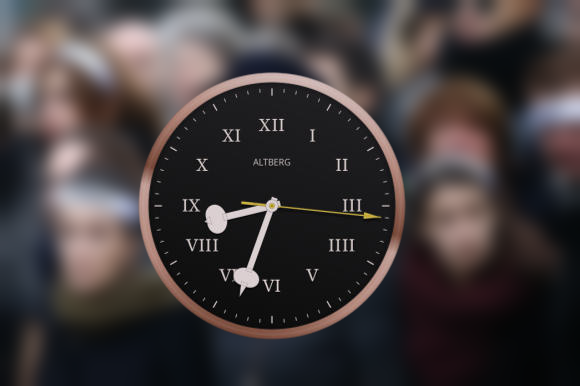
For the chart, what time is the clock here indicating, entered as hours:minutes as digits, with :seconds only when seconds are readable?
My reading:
8:33:16
